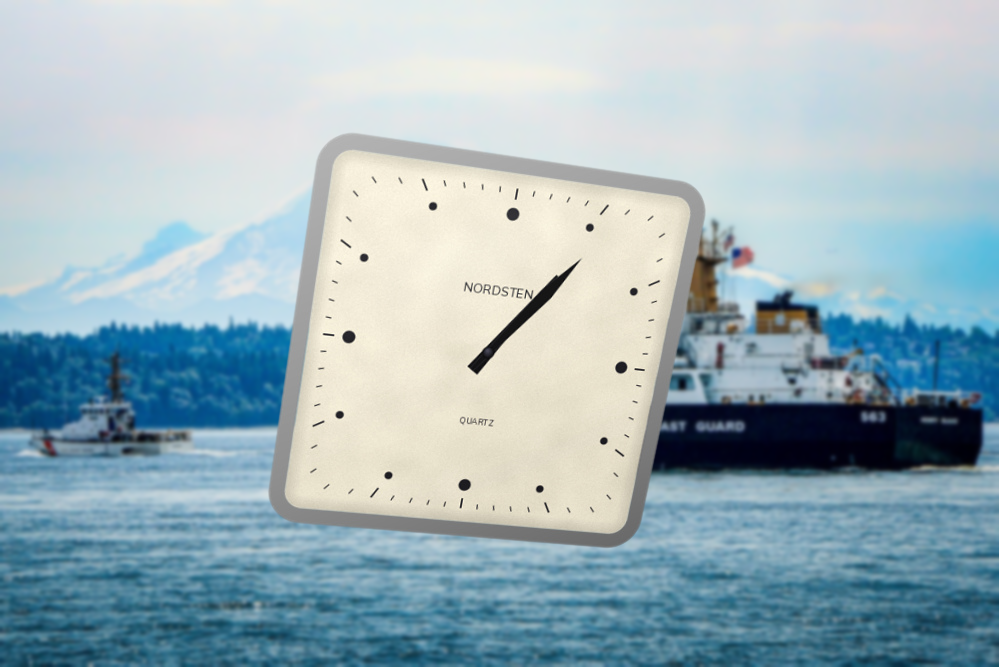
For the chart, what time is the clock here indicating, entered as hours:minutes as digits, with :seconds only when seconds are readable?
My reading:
1:06
